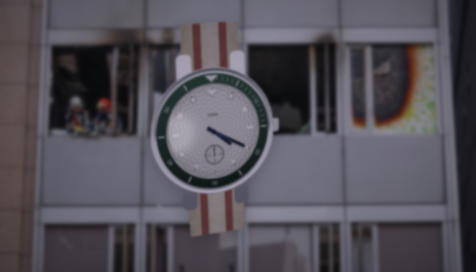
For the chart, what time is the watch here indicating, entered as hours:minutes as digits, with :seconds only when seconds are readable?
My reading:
4:20
